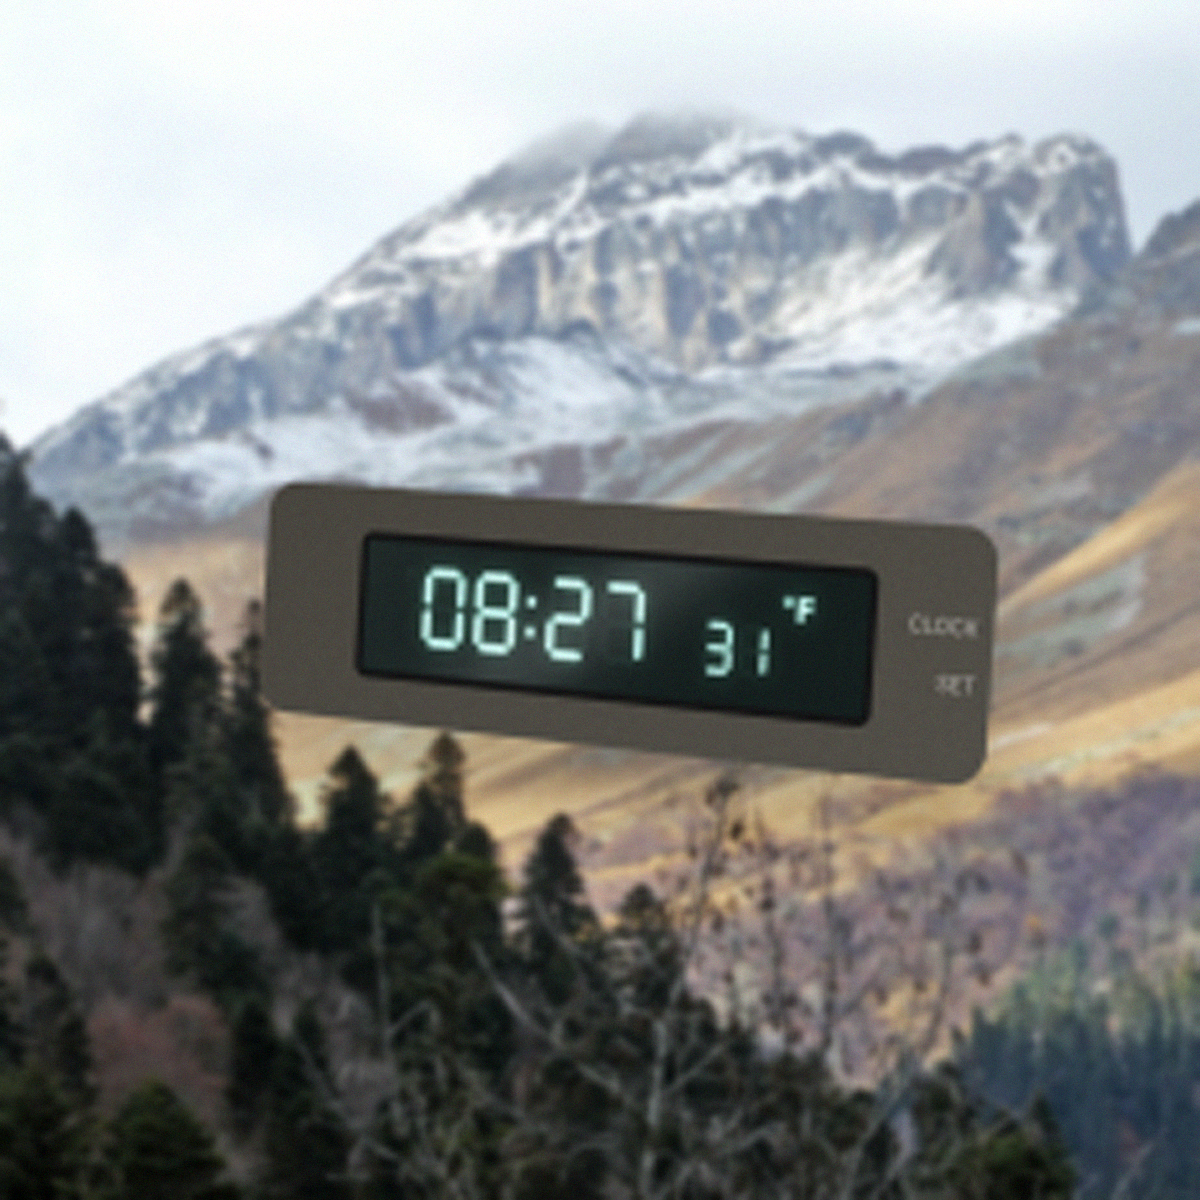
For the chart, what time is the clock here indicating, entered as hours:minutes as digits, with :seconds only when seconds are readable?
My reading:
8:27
